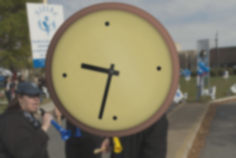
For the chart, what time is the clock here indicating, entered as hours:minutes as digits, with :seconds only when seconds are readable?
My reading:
9:33
